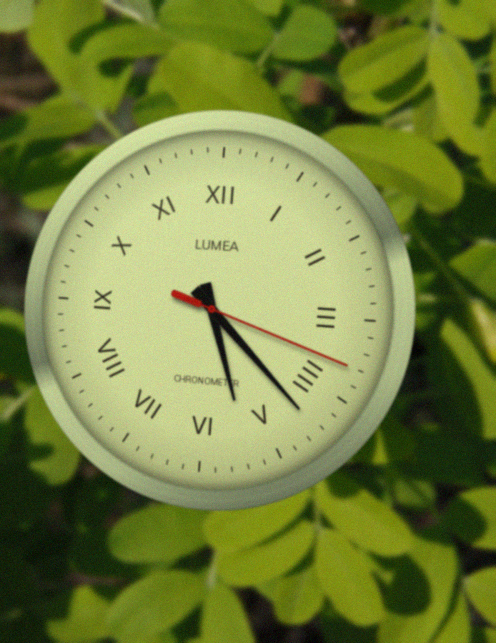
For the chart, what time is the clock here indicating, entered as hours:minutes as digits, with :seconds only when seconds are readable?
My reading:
5:22:18
